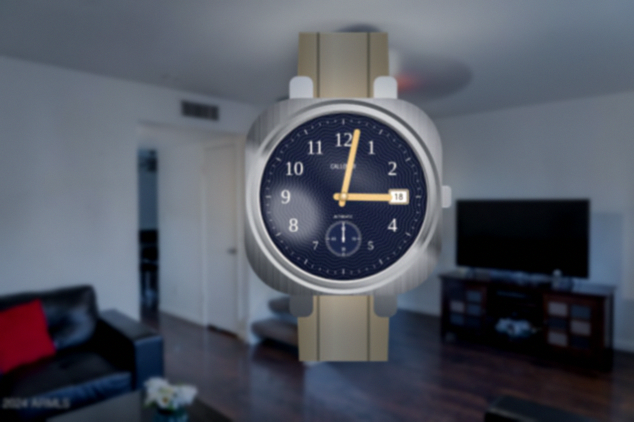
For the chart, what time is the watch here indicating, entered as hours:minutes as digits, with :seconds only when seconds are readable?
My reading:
3:02
